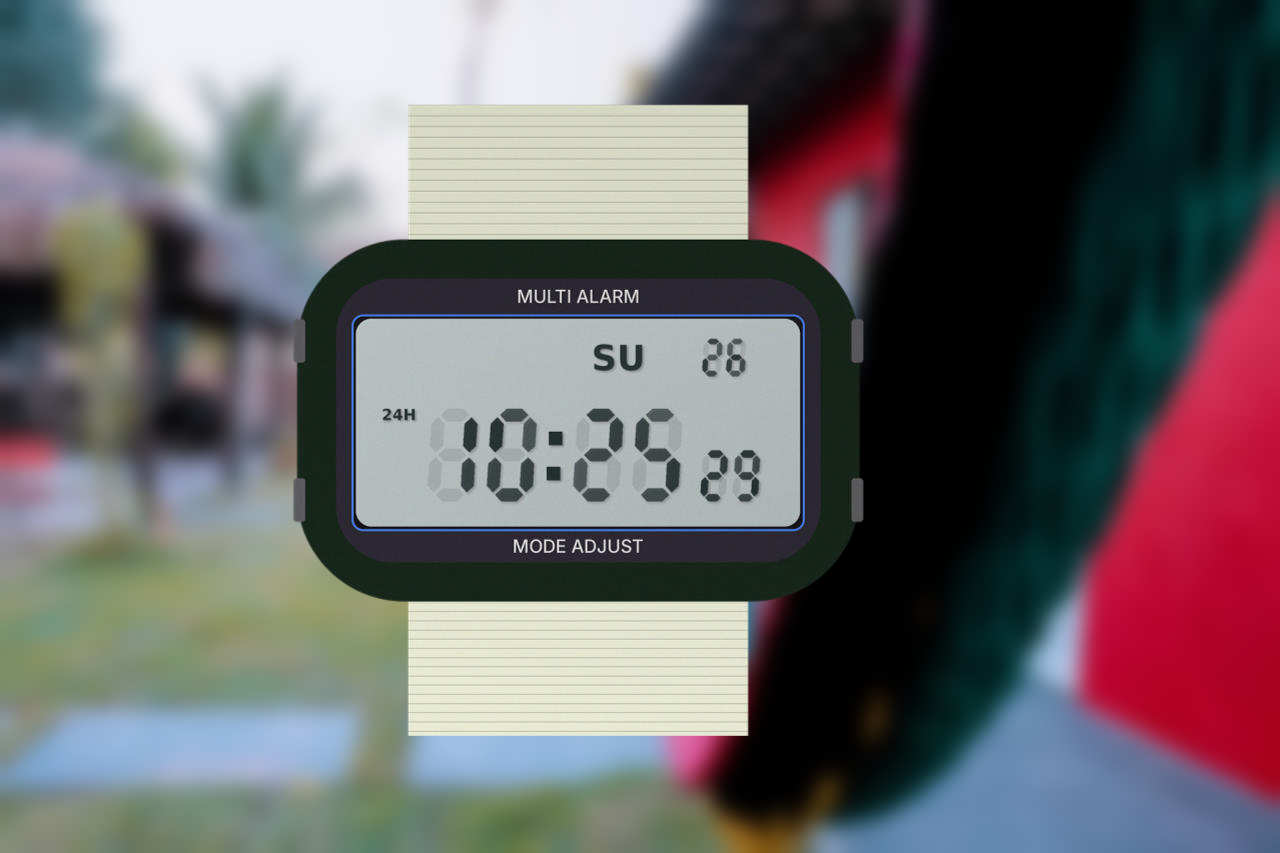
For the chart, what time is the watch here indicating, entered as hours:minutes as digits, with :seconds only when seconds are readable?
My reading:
10:25:29
